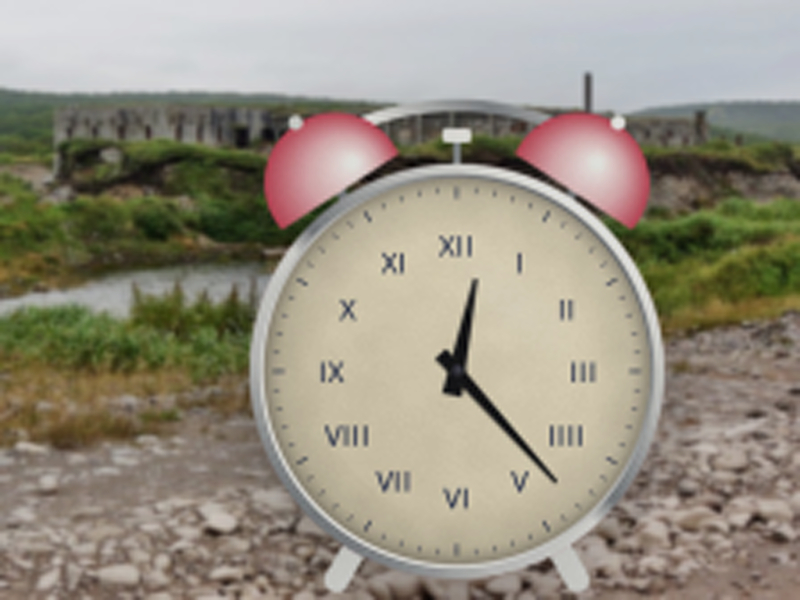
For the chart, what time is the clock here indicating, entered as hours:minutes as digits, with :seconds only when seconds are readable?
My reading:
12:23
